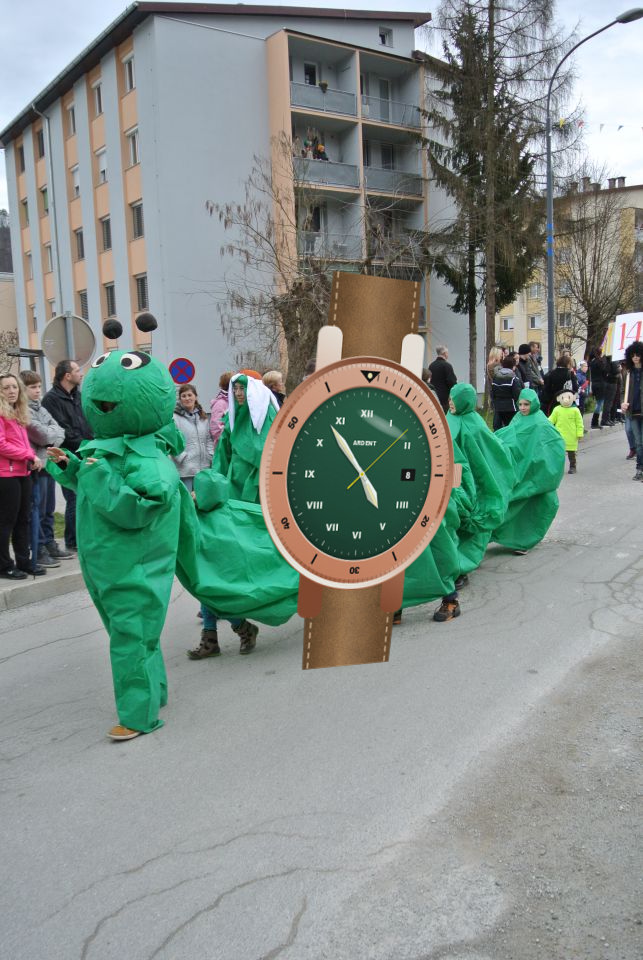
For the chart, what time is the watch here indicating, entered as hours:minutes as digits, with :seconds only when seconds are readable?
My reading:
4:53:08
